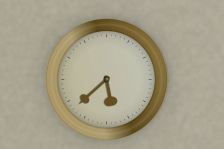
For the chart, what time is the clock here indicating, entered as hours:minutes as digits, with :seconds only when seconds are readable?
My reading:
5:38
